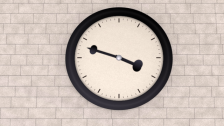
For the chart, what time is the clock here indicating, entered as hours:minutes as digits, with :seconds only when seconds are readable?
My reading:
3:48
